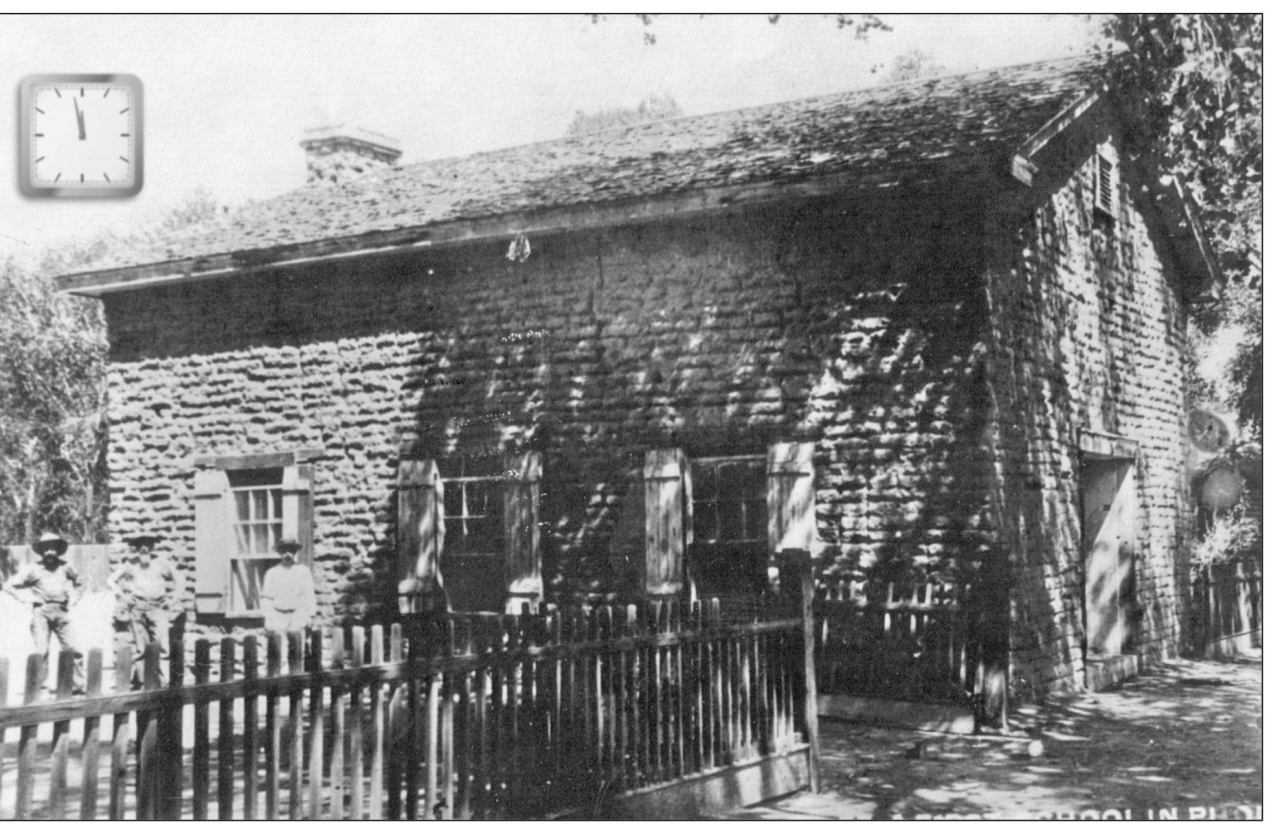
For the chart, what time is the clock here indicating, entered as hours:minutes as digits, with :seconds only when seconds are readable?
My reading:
11:58
